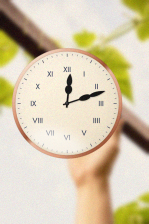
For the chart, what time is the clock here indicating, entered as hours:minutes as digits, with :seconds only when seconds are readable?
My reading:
12:12
